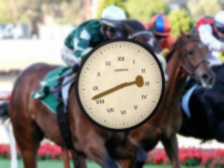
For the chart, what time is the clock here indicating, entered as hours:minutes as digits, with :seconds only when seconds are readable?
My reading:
2:42
